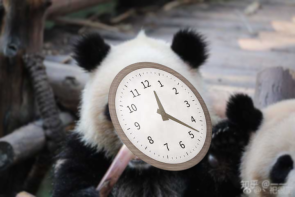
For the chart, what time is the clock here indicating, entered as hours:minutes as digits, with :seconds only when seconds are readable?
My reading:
12:23
